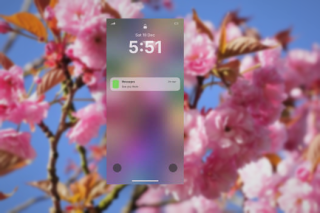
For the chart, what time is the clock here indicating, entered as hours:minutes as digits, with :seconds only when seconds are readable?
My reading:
5:51
